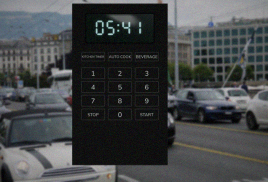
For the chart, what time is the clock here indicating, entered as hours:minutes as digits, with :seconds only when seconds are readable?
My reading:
5:41
